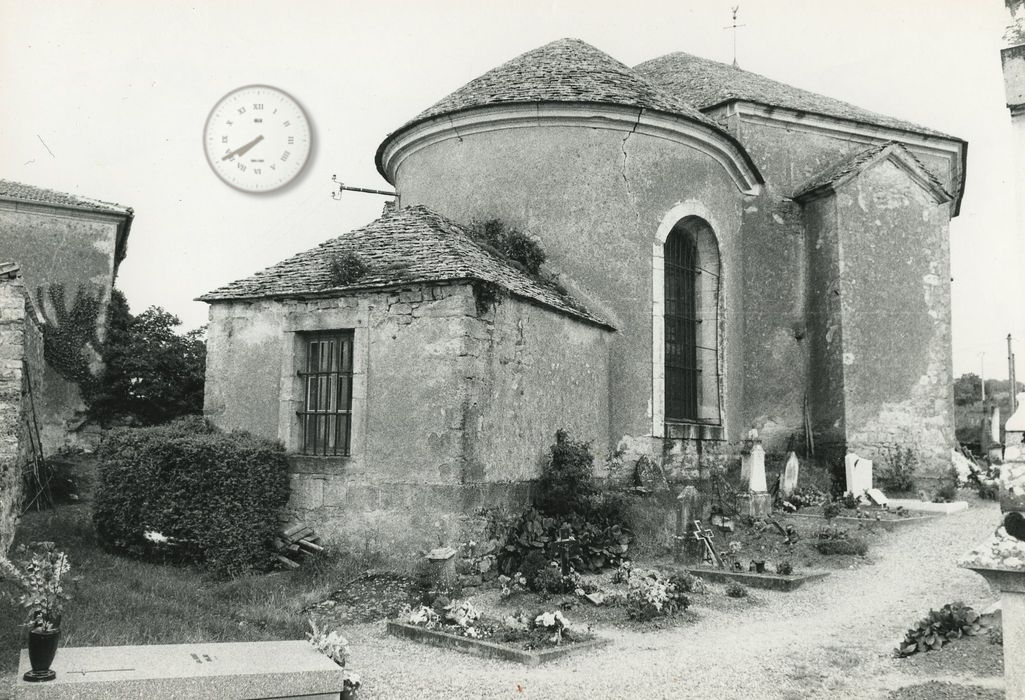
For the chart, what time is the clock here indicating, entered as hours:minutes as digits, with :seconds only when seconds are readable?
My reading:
7:40
